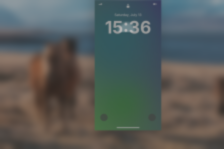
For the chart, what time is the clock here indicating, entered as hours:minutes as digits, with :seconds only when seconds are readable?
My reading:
15:36
